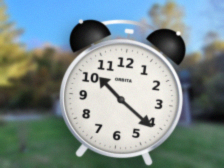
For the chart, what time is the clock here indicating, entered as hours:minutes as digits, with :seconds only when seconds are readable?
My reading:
10:21
